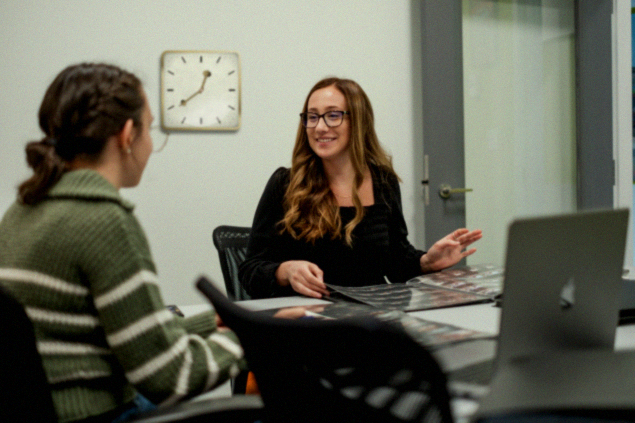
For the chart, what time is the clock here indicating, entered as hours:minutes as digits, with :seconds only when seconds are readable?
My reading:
12:39
